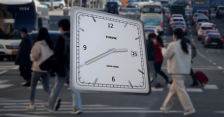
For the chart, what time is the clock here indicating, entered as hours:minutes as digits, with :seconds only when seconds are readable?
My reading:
2:40
